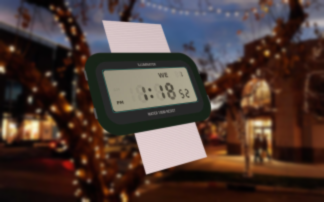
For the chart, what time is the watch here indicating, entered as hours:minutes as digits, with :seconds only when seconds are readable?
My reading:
1:18:52
